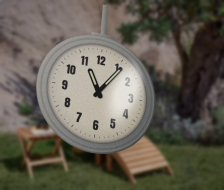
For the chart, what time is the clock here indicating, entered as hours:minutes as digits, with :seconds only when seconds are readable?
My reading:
11:06
